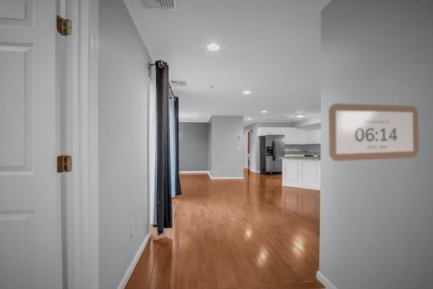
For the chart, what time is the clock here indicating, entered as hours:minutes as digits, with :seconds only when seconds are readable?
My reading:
6:14
